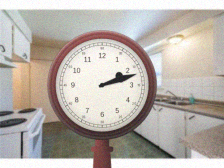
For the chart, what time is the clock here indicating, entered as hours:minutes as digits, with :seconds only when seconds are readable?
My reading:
2:12
